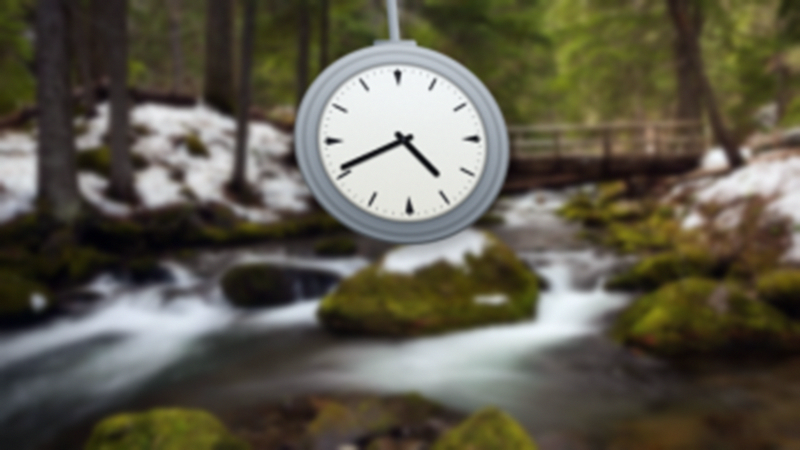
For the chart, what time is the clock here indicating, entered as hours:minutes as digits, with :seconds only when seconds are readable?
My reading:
4:41
